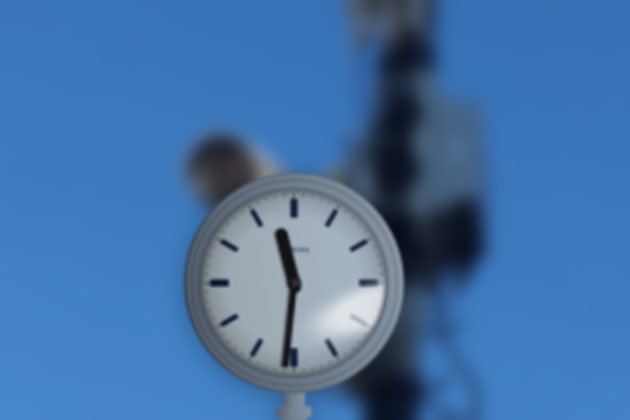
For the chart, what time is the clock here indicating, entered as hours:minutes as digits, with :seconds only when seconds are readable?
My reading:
11:31
